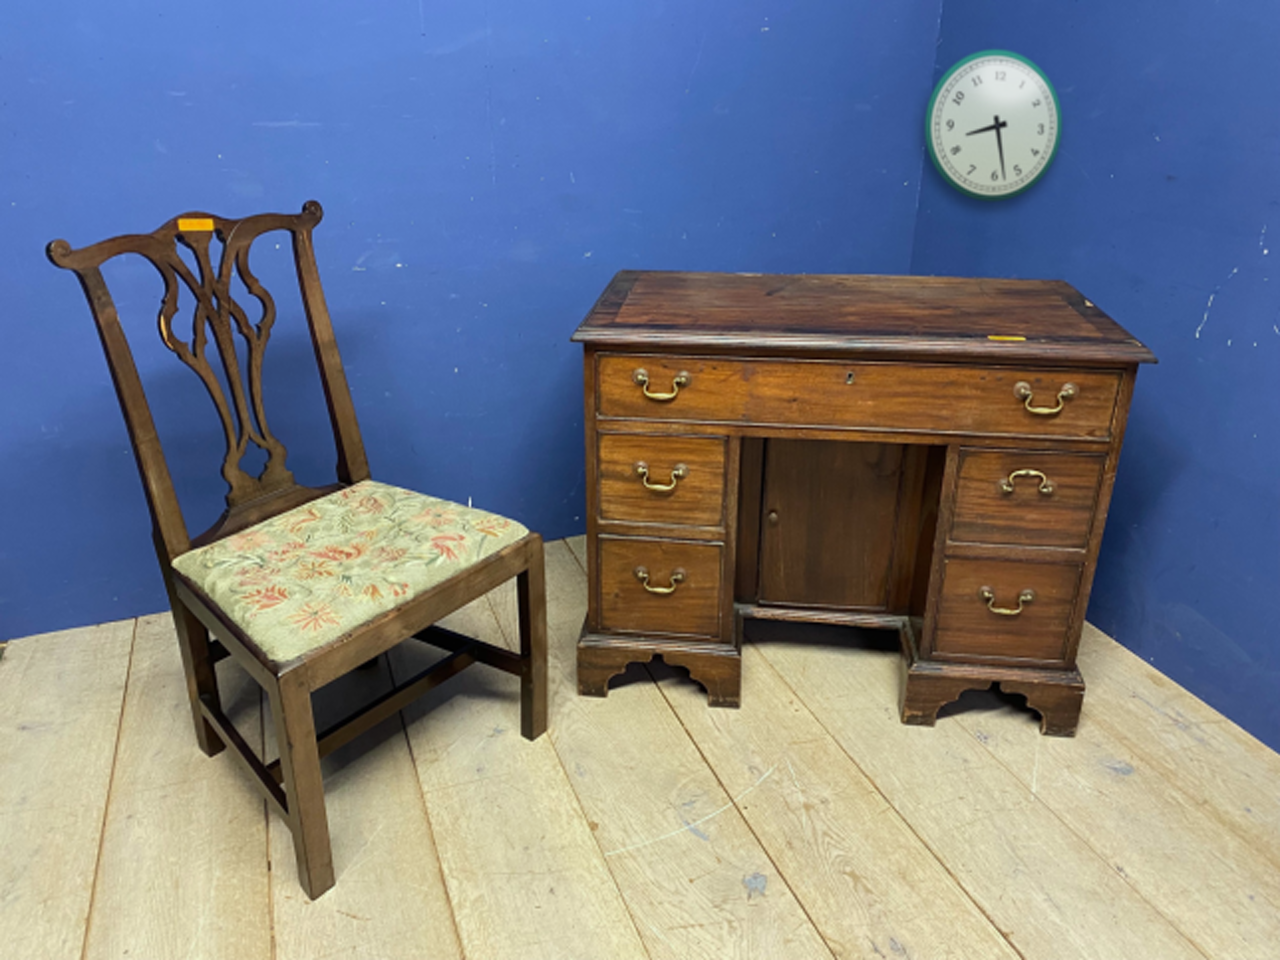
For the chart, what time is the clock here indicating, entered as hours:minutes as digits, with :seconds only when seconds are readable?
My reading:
8:28
